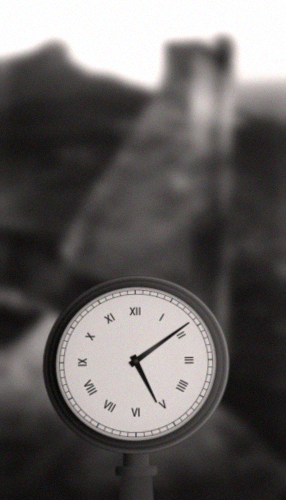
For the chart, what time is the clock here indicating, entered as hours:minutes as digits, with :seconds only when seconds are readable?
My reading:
5:09
